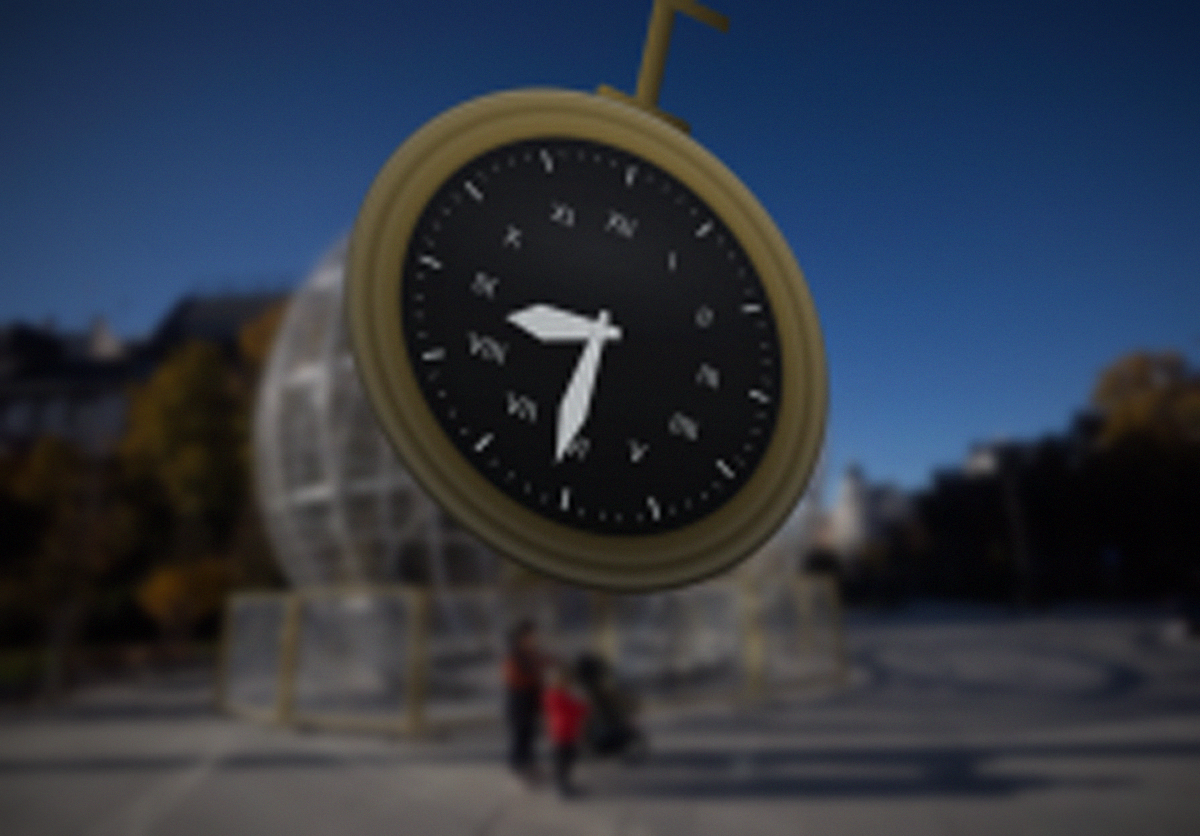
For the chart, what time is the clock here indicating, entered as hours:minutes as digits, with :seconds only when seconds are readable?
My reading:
8:31
